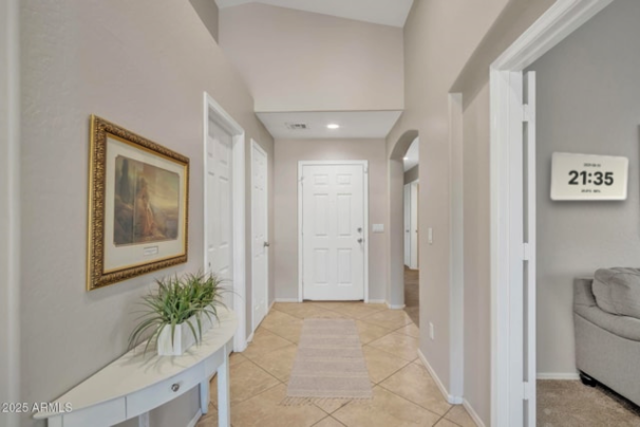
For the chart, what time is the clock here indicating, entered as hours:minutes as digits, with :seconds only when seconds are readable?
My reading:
21:35
